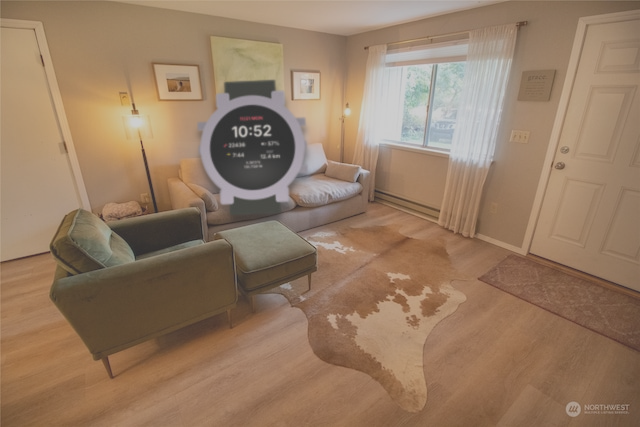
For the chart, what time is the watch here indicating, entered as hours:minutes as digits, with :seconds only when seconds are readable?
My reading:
10:52
